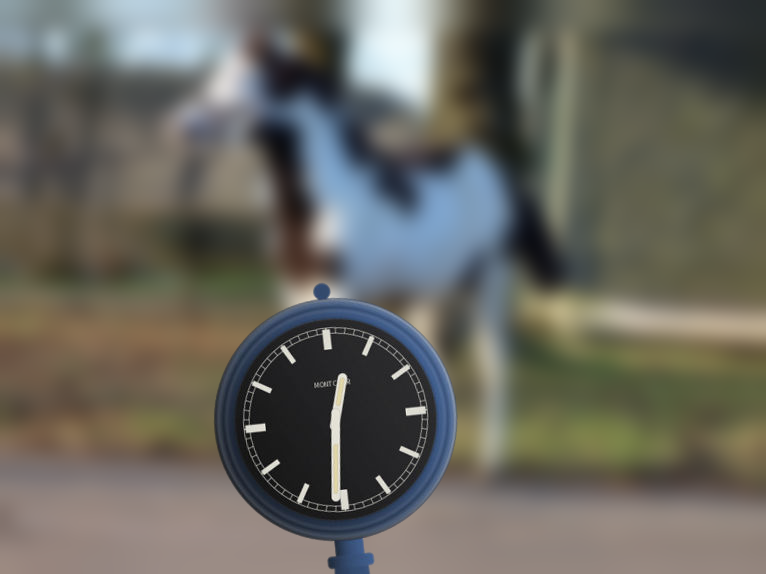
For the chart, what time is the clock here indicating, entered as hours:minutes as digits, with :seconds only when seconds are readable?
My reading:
12:31
